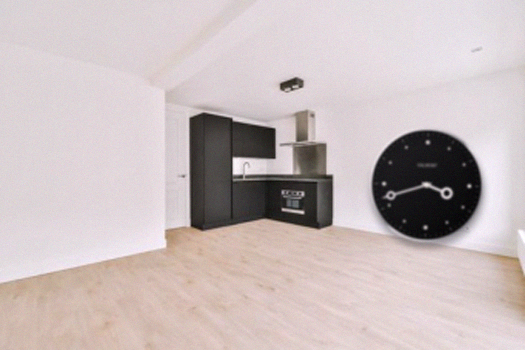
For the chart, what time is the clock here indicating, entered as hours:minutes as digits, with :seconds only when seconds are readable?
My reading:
3:42
